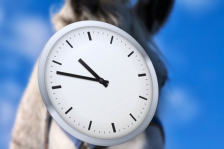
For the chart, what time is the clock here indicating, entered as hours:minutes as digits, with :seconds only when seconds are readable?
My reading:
10:48
